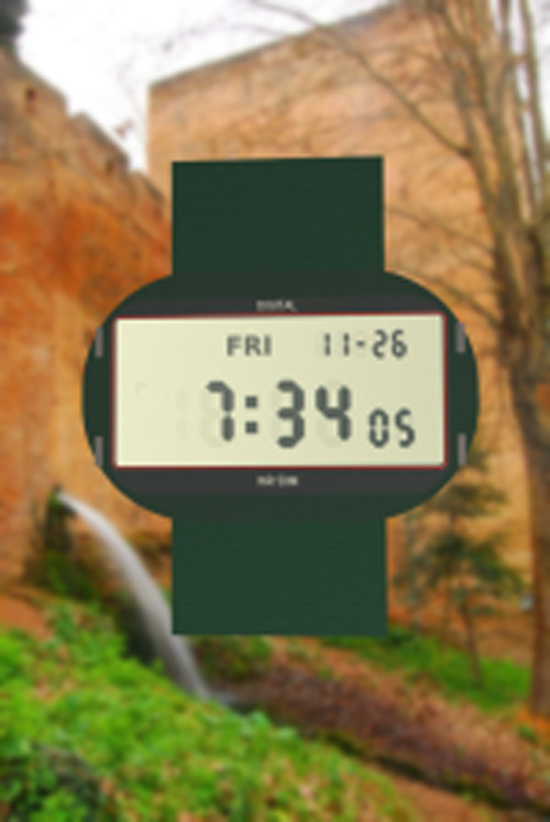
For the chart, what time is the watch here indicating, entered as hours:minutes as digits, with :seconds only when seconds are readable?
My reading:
7:34:05
